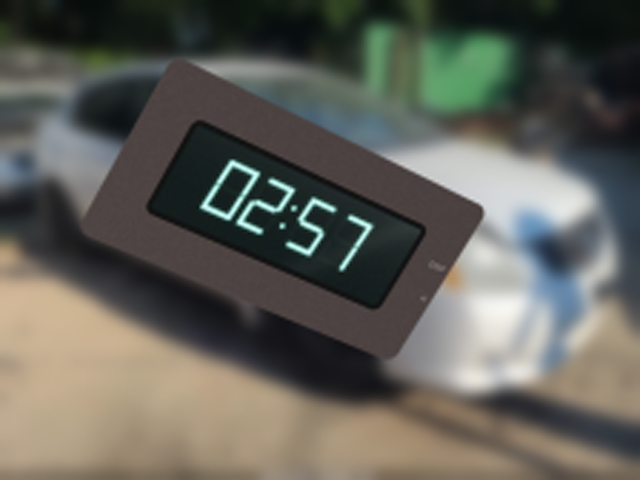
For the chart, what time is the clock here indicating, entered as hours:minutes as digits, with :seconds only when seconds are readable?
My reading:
2:57
